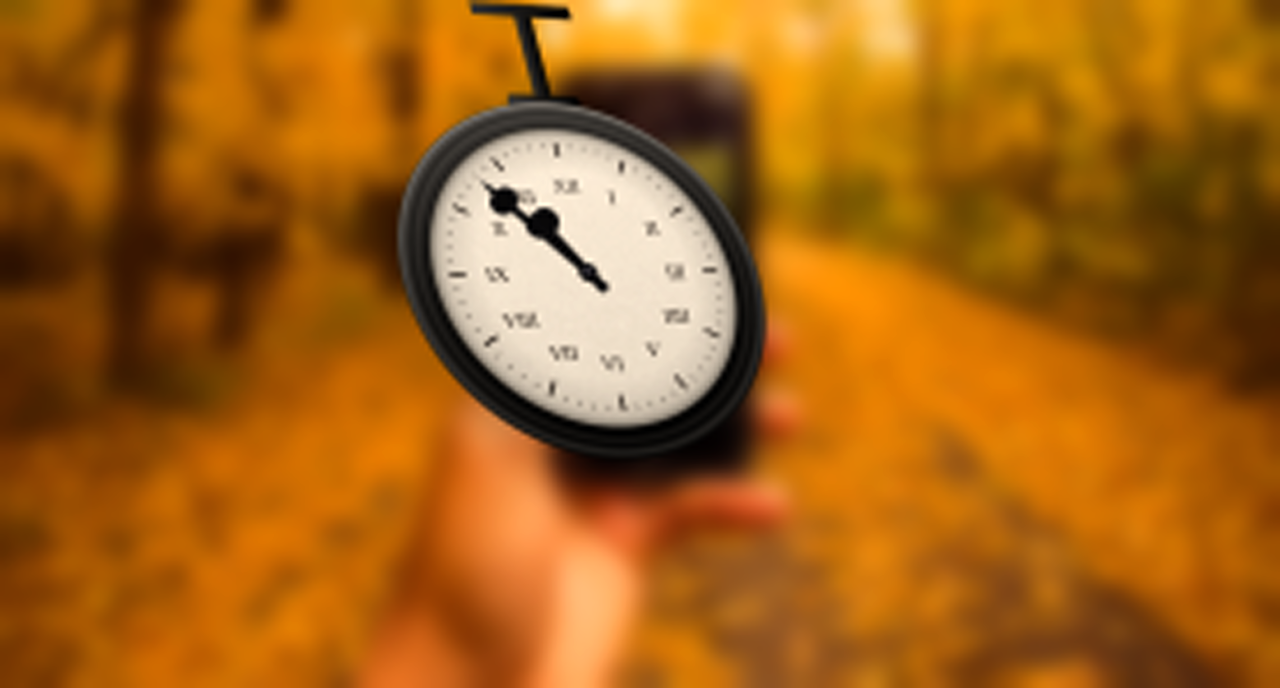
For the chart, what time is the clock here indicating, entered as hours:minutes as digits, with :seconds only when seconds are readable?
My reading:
10:53
